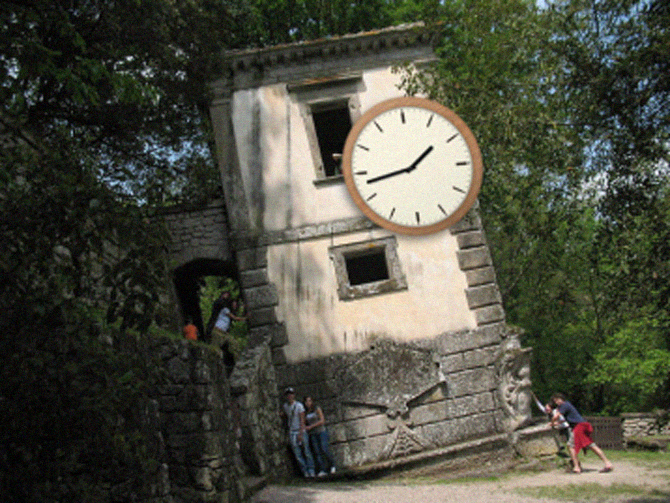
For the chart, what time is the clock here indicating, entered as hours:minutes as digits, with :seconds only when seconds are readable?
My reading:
1:43
